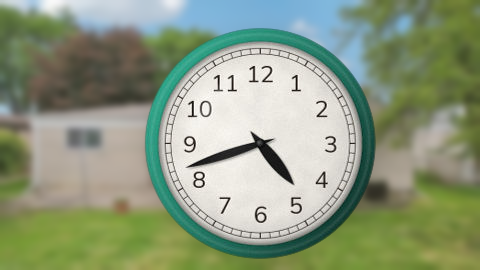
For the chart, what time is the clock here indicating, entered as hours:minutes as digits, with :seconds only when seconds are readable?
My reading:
4:42
